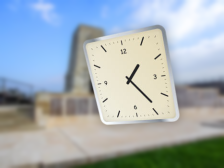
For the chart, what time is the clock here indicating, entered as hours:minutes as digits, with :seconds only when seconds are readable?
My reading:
1:24
